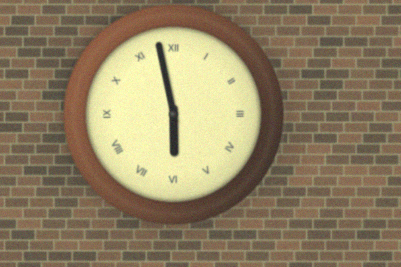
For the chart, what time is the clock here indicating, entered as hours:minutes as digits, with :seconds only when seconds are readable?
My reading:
5:58
